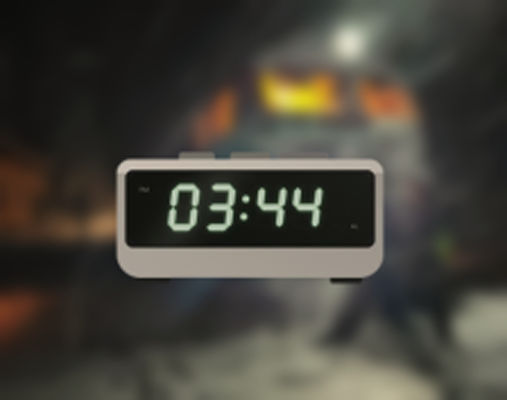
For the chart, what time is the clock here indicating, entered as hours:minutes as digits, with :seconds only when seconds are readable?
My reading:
3:44
